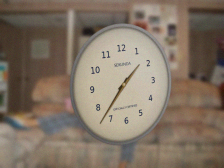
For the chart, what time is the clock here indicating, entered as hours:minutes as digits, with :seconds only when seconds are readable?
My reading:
1:37
